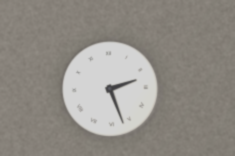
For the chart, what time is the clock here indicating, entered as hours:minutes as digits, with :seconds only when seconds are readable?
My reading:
2:27
